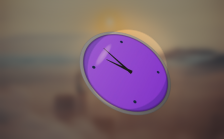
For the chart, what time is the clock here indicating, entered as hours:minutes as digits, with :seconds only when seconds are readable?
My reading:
9:53
